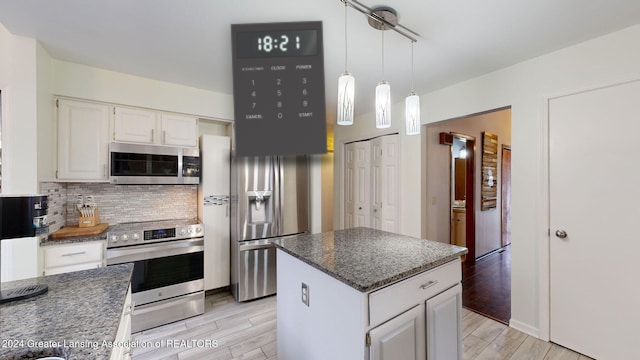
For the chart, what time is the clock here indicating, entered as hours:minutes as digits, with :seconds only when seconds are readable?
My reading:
18:21
